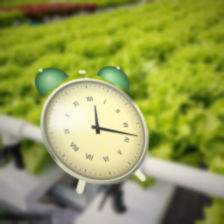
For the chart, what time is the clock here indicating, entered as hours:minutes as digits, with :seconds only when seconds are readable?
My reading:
12:18
